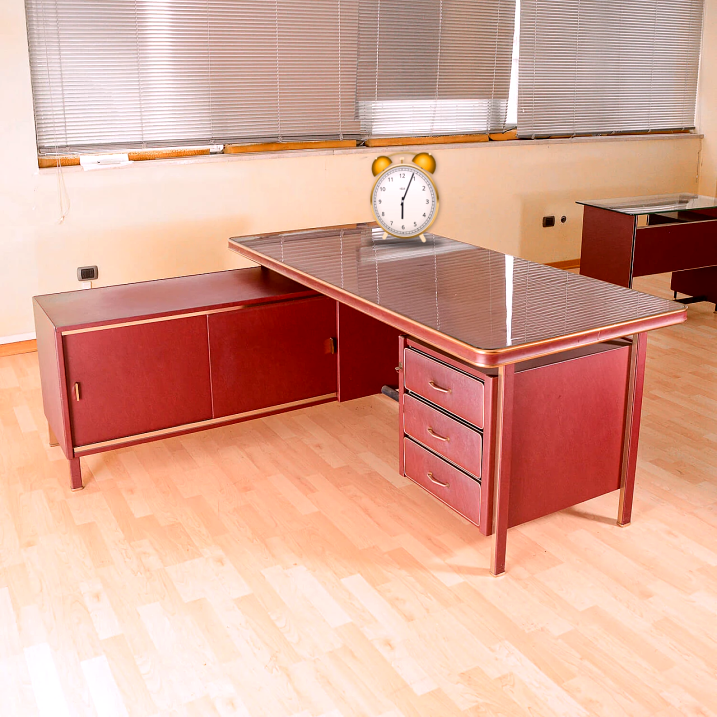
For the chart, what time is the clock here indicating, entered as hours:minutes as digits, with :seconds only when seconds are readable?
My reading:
6:04
